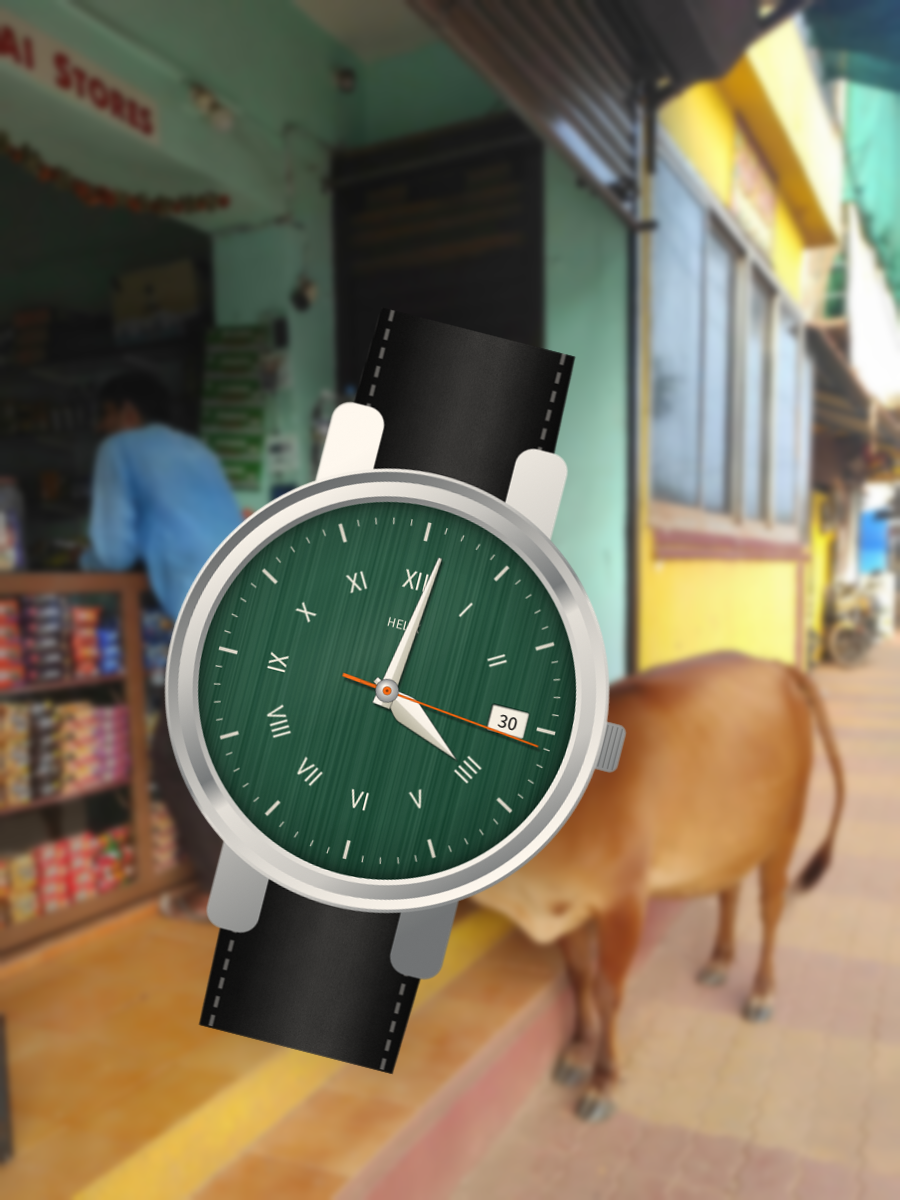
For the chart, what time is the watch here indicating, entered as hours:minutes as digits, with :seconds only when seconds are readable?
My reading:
4:01:16
